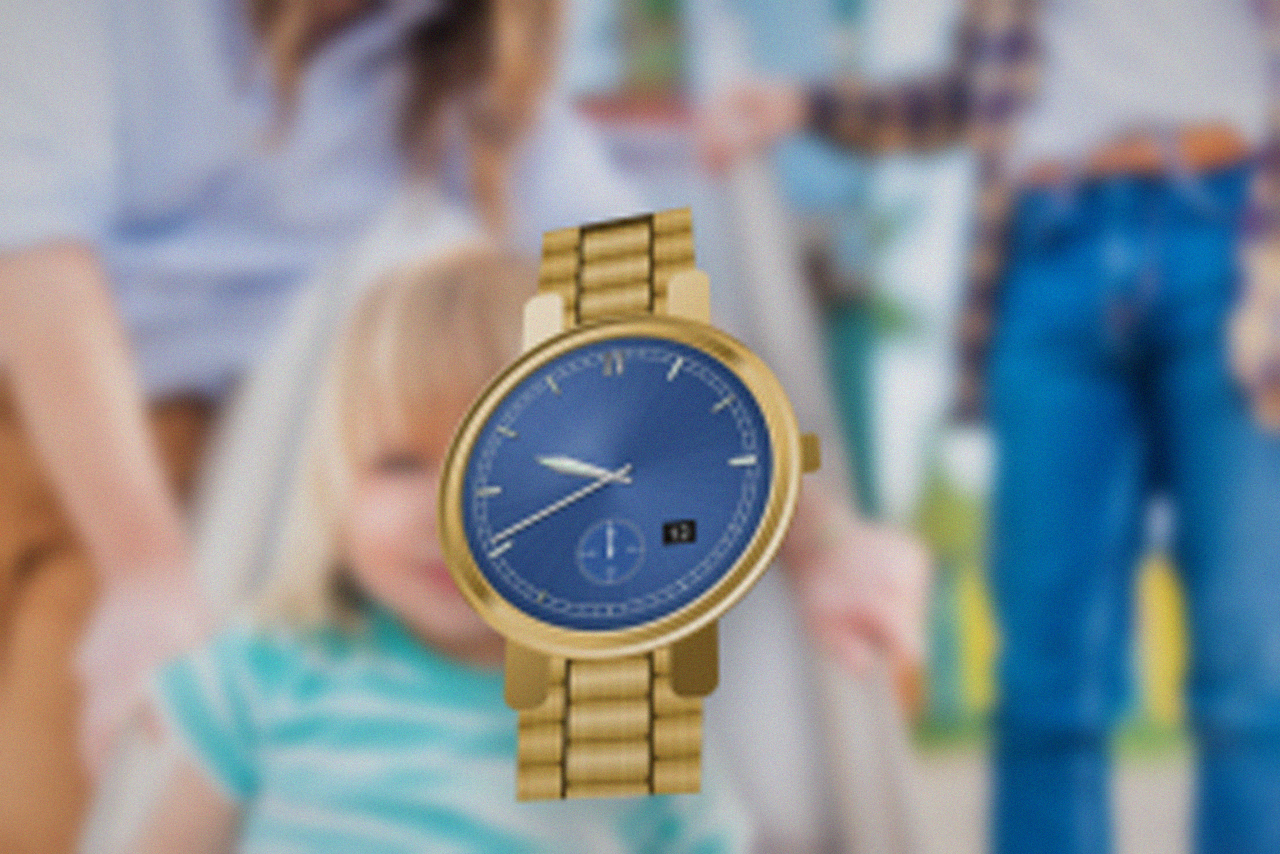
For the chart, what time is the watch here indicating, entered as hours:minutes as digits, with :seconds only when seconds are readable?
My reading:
9:41
